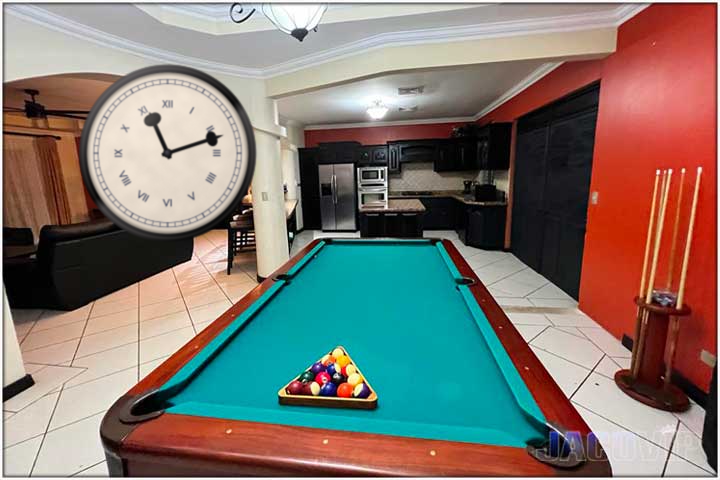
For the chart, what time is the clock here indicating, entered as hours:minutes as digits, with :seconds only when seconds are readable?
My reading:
11:12
